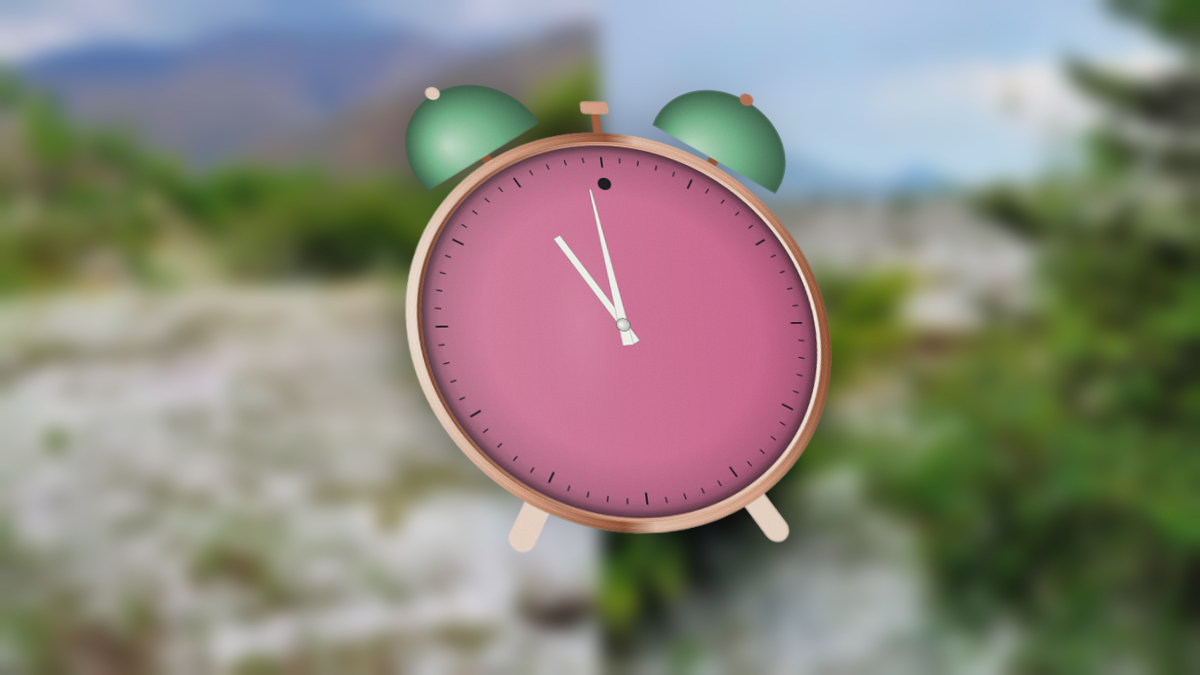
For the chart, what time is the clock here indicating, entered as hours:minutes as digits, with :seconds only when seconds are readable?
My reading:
10:59
